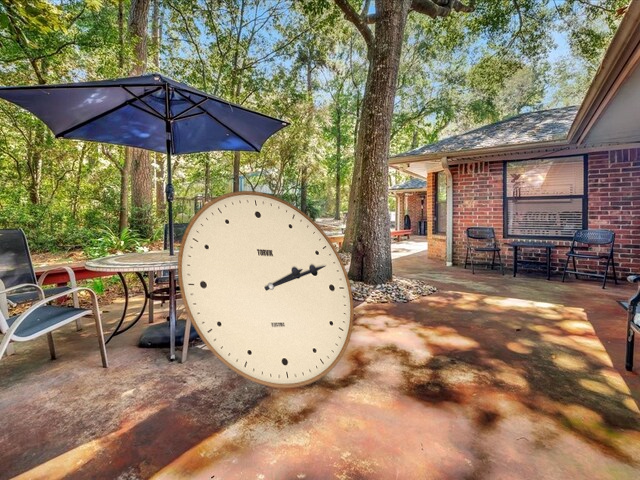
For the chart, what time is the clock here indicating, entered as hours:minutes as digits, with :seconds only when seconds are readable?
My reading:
2:12
